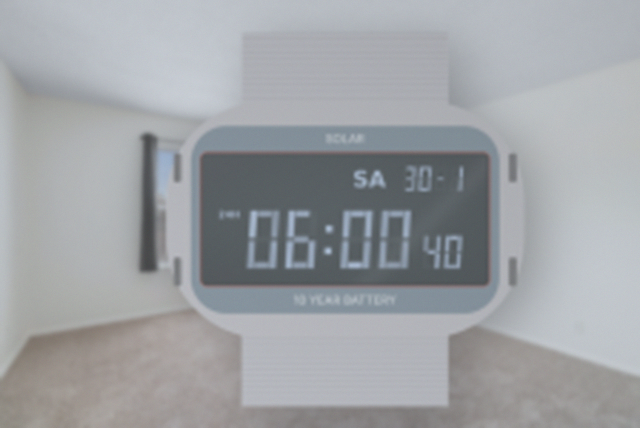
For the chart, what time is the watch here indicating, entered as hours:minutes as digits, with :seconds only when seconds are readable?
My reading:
6:00:40
